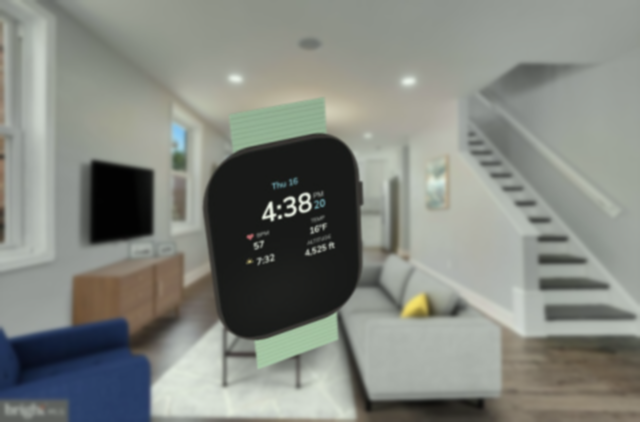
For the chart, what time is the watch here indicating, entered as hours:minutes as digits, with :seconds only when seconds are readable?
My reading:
4:38
